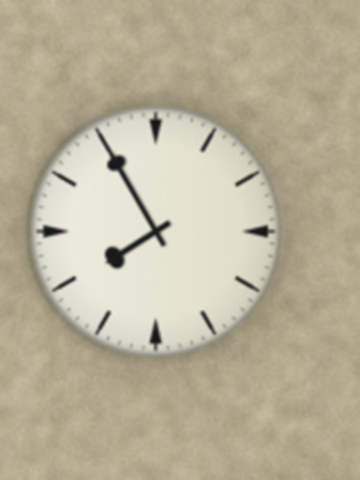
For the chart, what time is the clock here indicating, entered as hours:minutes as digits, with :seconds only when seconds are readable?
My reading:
7:55
